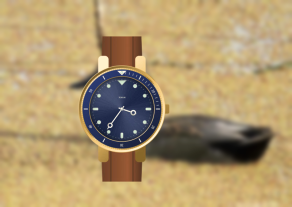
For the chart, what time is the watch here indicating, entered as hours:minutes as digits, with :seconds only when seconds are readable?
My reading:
3:36
